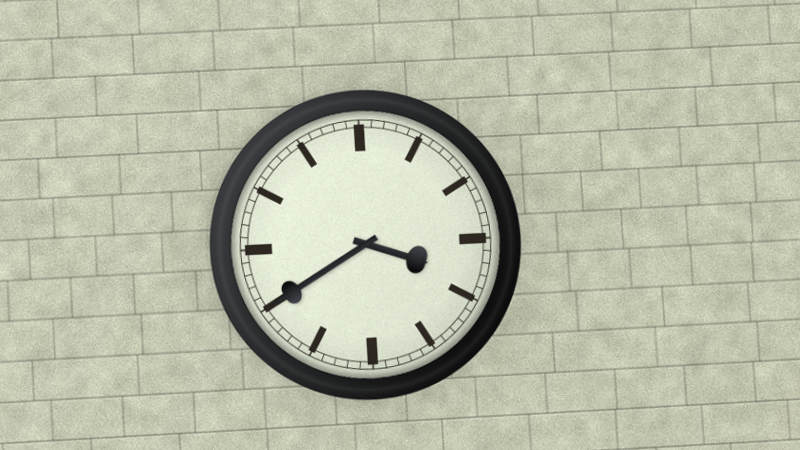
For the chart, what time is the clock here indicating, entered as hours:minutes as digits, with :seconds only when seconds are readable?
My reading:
3:40
